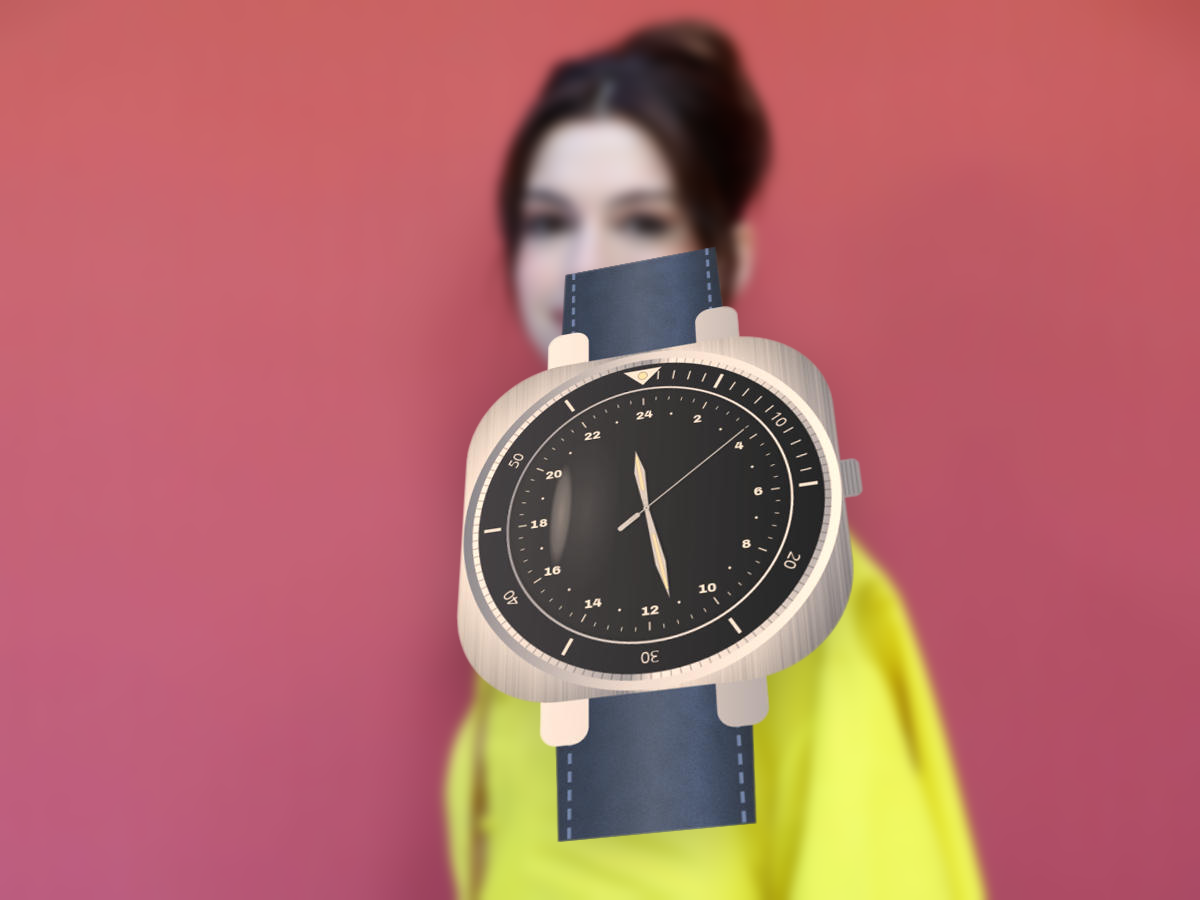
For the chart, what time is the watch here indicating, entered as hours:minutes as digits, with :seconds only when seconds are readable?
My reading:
23:28:09
